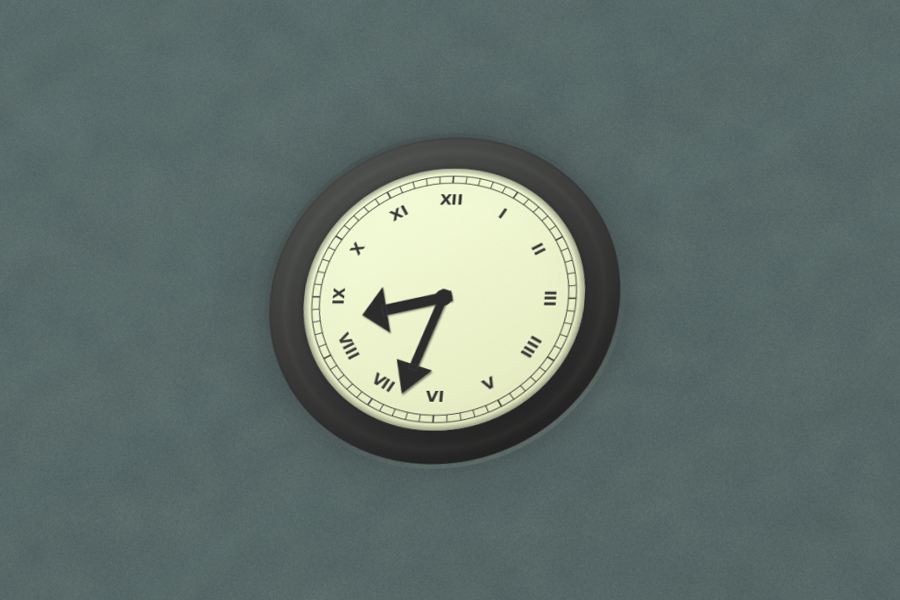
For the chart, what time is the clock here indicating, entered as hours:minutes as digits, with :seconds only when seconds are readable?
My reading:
8:33
